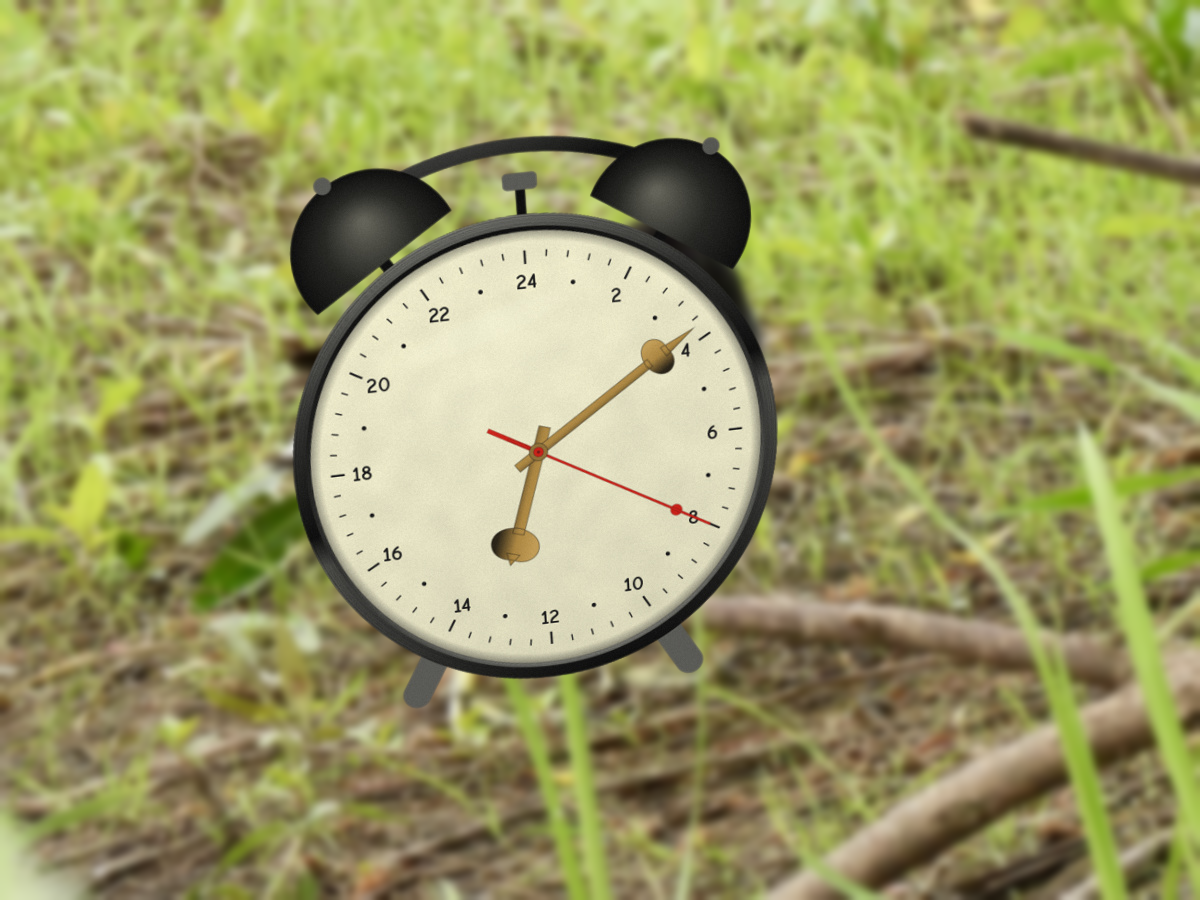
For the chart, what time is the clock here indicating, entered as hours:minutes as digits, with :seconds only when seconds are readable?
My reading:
13:09:20
